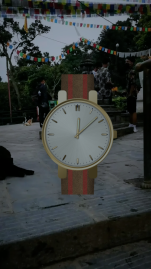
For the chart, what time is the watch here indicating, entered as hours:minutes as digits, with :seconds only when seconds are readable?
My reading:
12:08
